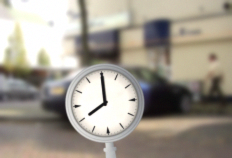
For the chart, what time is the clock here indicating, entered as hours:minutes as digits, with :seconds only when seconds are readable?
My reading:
8:00
